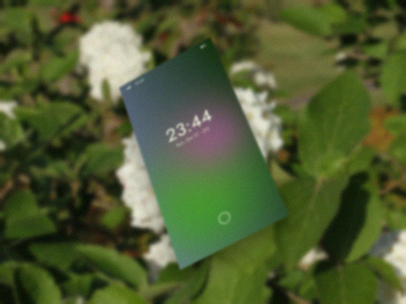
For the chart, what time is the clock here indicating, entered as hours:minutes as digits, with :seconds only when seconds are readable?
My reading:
23:44
